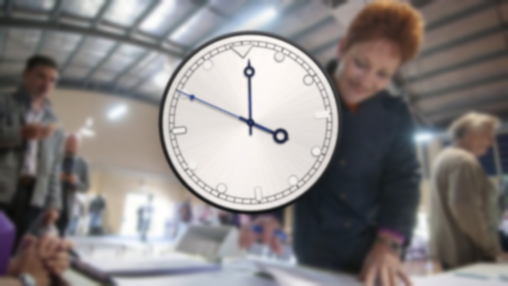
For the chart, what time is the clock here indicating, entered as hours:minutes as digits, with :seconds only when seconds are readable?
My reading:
4:00:50
